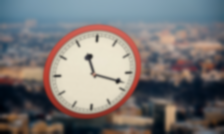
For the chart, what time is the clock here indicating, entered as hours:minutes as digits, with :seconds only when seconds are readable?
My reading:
11:18
